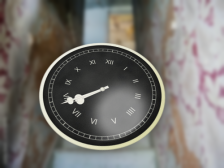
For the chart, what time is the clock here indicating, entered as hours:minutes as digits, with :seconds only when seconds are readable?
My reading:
7:39
